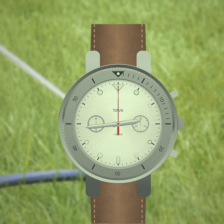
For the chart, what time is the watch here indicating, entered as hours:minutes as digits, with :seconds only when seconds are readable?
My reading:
2:44
